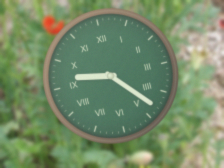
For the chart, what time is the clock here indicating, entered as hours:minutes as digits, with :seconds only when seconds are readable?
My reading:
9:23
